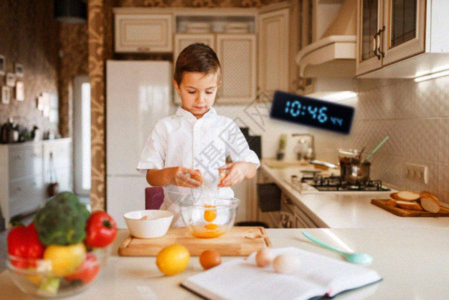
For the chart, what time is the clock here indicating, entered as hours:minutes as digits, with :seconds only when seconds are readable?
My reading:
10:46
